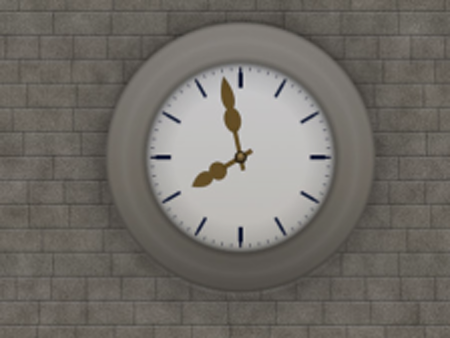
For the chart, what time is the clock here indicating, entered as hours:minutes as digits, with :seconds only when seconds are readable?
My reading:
7:58
